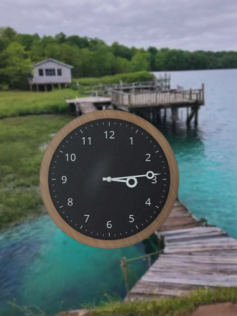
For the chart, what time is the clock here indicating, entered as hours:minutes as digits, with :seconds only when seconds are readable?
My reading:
3:14
